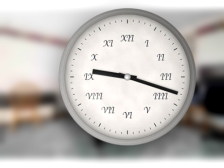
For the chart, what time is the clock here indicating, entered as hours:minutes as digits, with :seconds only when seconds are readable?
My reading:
9:18
